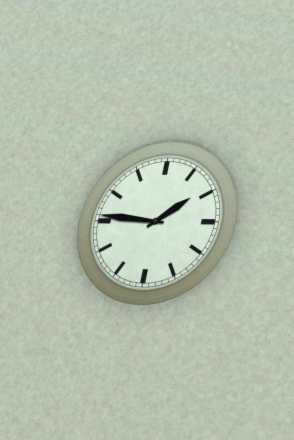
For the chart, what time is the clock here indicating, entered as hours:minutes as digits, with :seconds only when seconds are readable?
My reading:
1:46
